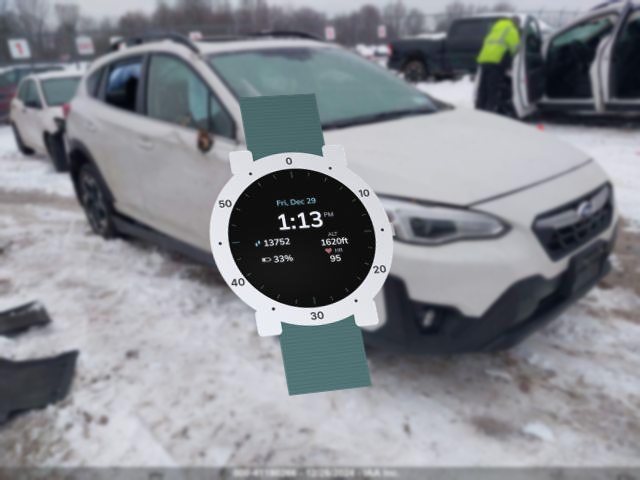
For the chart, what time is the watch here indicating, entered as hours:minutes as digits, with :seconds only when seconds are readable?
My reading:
1:13
